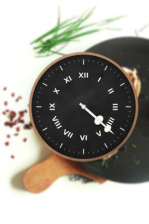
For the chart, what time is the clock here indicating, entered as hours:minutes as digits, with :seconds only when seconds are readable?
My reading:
4:22
